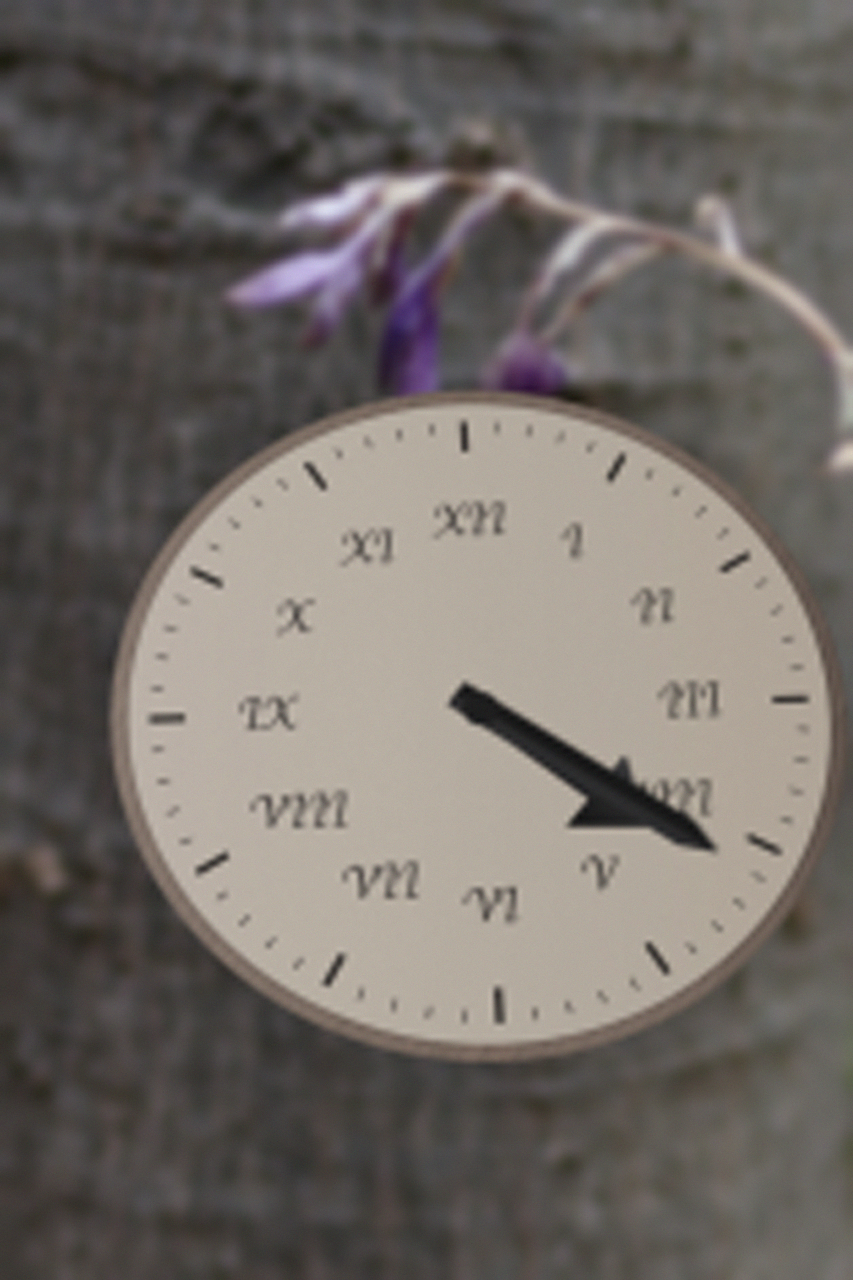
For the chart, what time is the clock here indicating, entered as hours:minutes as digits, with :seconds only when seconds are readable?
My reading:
4:21
